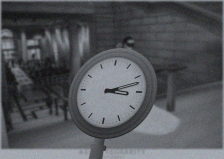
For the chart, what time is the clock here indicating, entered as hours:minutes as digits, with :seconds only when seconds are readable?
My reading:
3:12
